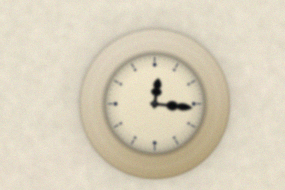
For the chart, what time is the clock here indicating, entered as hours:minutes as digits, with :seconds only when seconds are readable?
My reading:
12:16
